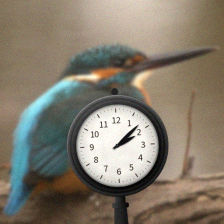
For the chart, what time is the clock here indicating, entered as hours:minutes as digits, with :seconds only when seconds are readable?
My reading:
2:08
